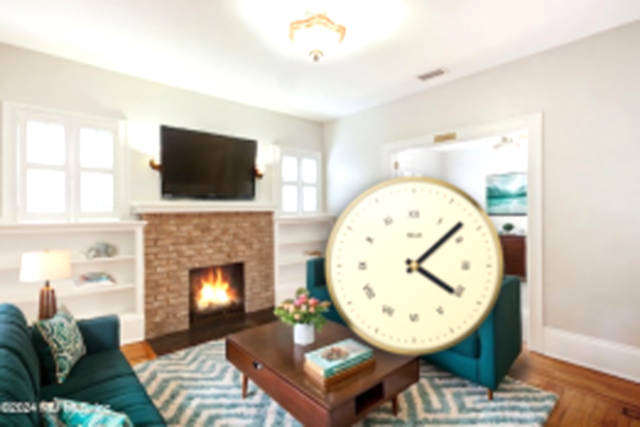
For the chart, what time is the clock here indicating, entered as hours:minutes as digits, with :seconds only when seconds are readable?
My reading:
4:08
